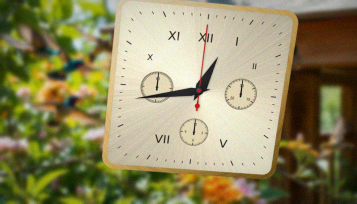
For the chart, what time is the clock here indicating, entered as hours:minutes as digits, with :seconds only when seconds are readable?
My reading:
12:43
